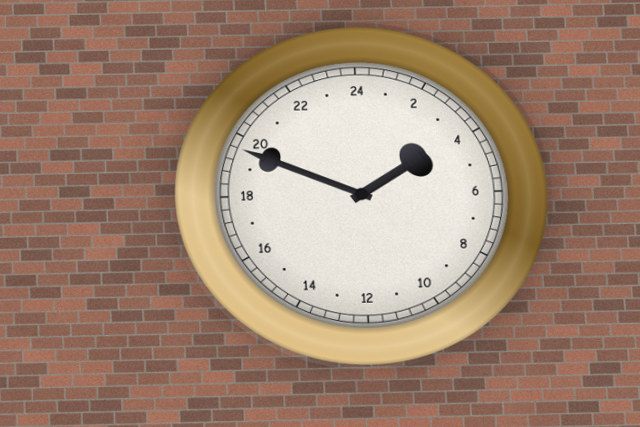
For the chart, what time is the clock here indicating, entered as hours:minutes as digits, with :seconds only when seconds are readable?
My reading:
3:49
